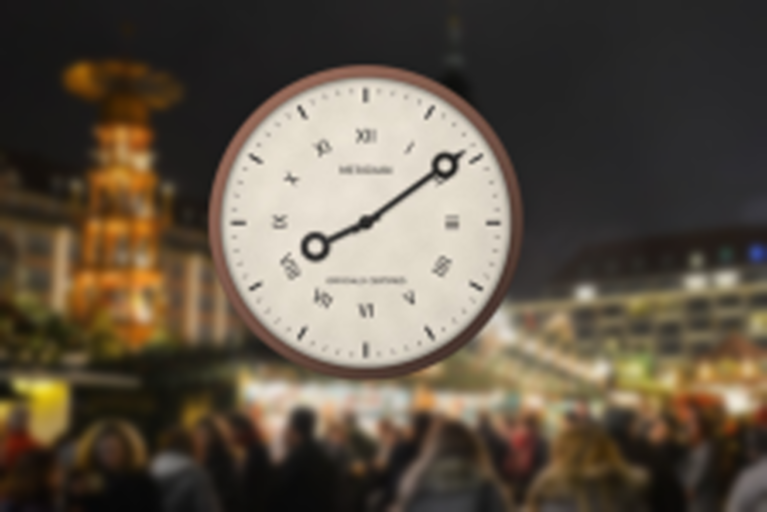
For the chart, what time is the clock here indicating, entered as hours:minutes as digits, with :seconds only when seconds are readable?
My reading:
8:09
